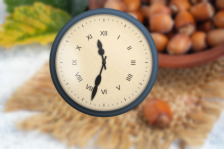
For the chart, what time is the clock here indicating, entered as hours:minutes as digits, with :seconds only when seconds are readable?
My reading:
11:33
